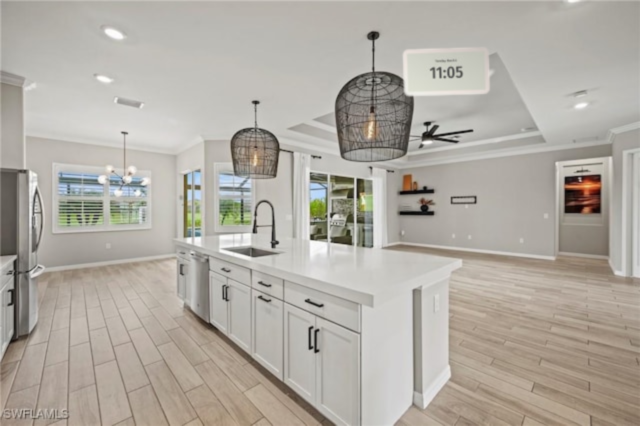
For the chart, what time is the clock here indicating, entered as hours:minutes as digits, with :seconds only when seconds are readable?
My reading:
11:05
